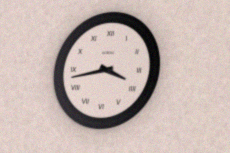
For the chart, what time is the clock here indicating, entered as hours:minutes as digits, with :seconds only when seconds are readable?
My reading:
3:43
